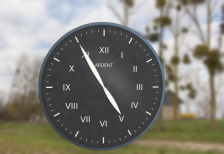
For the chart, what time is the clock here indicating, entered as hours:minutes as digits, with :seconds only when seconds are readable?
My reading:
4:55
